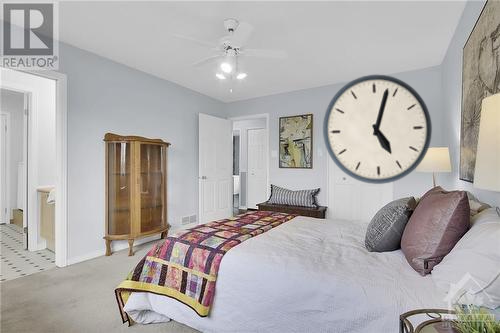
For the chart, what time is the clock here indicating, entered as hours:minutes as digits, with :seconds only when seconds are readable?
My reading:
5:03
